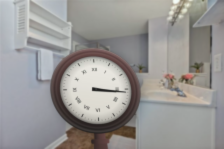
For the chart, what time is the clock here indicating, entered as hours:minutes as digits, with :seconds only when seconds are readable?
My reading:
3:16
